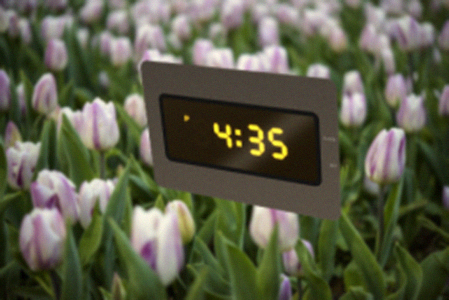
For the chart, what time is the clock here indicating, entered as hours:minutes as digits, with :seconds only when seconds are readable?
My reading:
4:35
